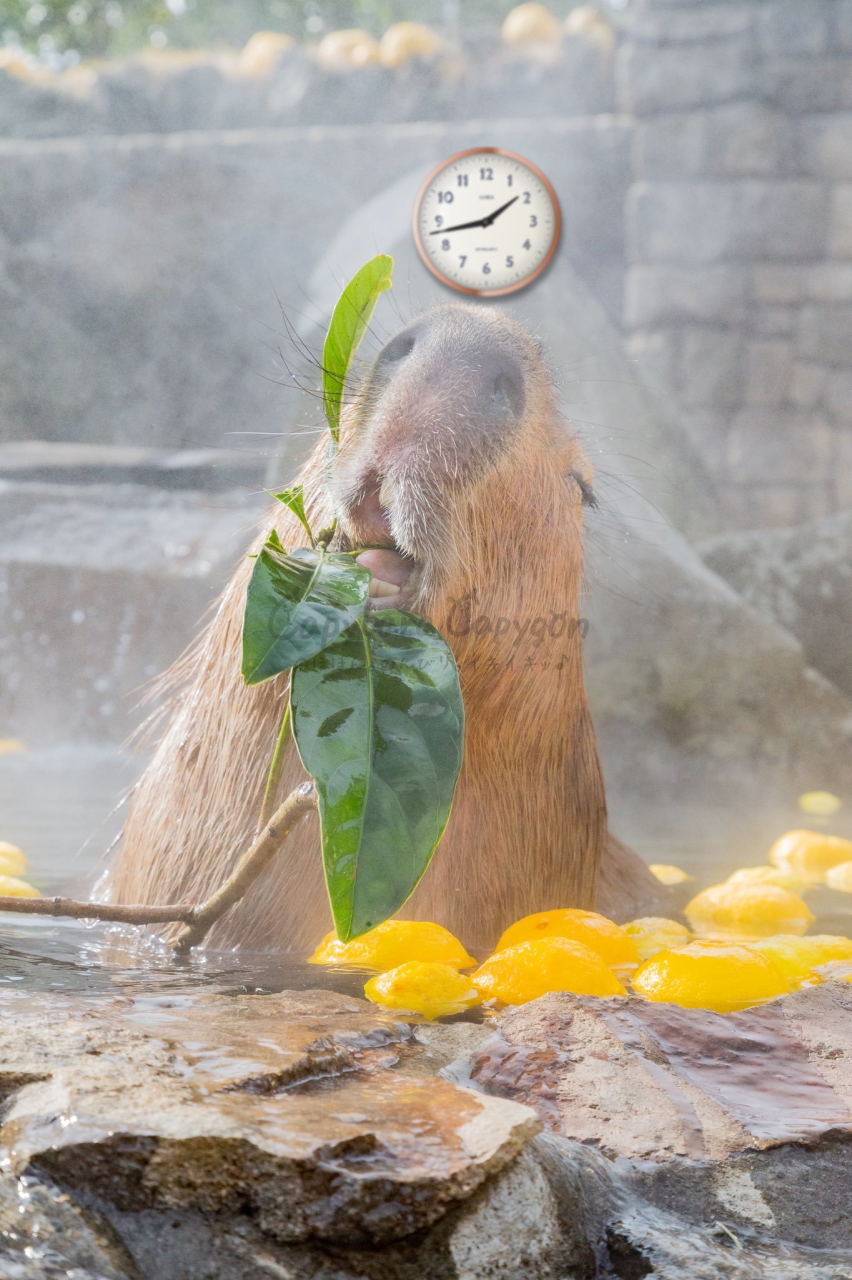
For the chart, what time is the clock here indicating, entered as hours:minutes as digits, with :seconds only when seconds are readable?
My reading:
1:43
